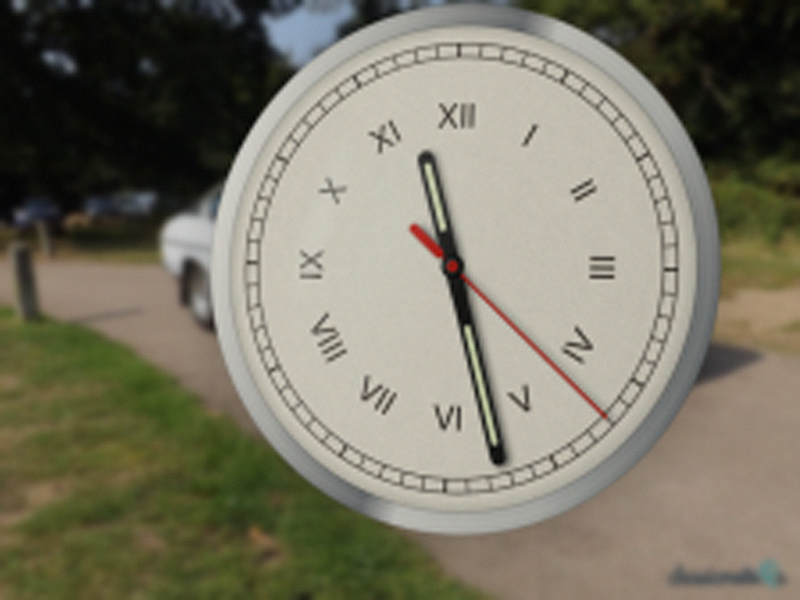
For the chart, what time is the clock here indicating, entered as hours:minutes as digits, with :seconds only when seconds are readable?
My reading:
11:27:22
